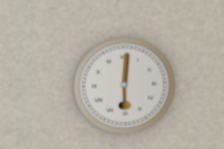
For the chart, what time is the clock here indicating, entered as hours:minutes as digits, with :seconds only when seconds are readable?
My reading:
6:01
